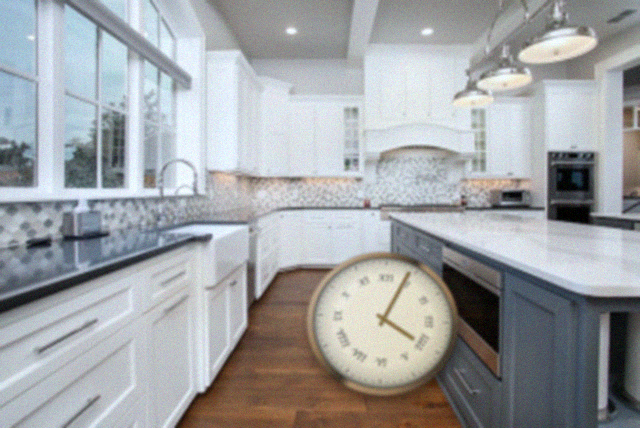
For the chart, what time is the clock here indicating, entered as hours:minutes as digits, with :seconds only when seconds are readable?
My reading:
4:04
